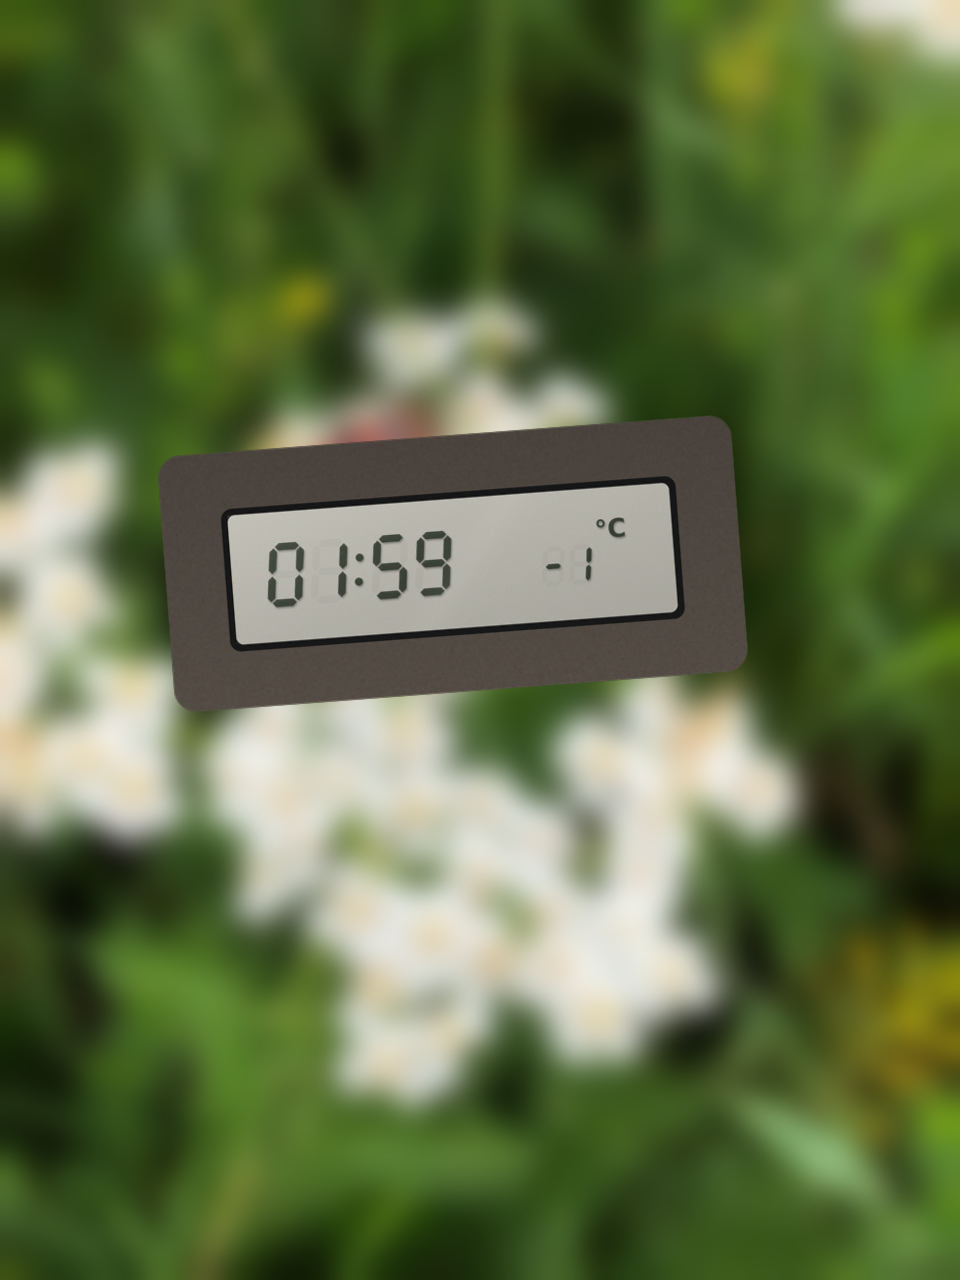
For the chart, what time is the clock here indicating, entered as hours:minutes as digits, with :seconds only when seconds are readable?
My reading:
1:59
